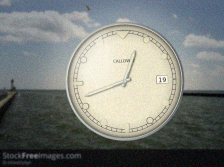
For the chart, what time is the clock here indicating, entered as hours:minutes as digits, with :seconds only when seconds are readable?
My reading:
12:42
